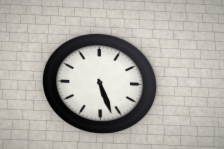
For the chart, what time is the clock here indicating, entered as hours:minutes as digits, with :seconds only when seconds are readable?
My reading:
5:27
